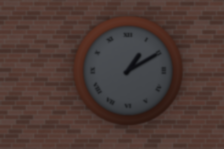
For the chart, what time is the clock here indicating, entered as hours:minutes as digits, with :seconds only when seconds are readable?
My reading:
1:10
